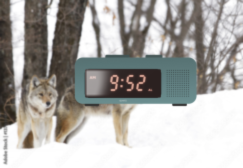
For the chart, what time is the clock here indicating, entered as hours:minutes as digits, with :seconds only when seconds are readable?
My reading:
9:52
